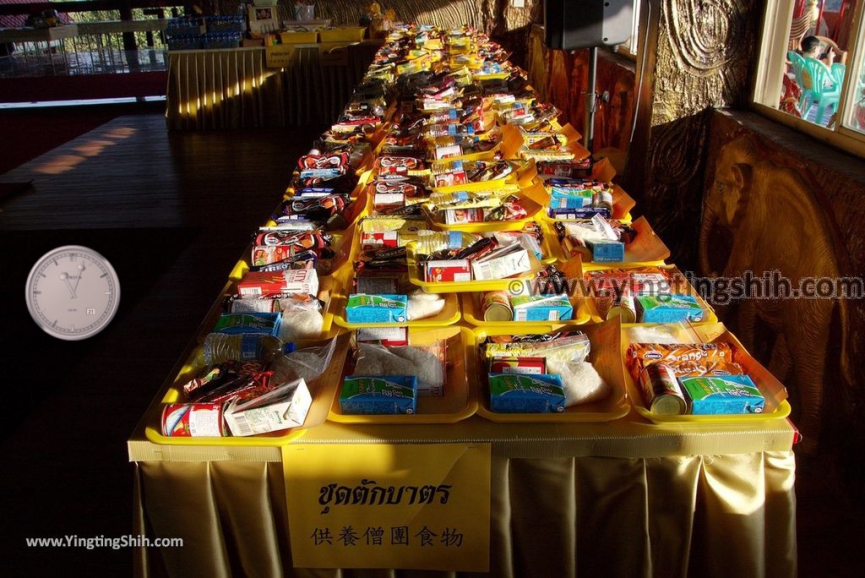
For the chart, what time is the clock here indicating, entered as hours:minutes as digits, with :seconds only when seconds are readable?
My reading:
11:03
